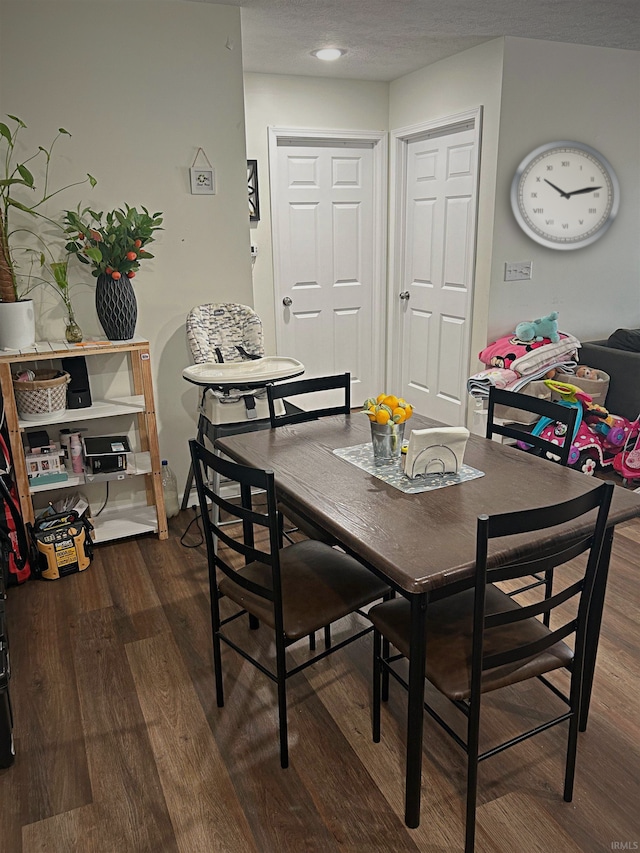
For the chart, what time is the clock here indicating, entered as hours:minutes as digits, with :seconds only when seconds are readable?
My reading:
10:13
